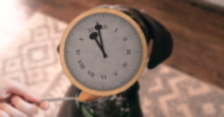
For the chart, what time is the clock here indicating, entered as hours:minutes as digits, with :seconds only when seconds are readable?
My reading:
10:58
